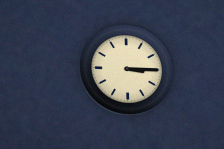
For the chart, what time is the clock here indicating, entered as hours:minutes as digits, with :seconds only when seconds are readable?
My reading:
3:15
